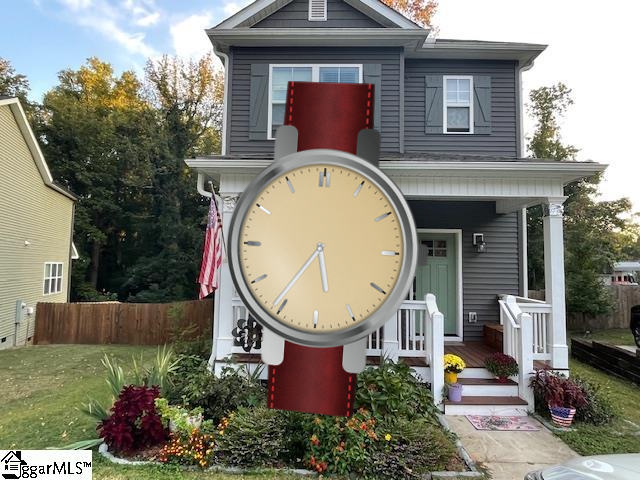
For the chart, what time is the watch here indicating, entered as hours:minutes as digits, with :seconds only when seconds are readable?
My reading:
5:36
